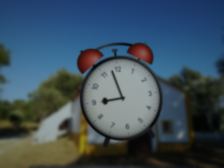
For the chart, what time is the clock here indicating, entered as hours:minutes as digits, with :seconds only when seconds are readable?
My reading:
8:58
